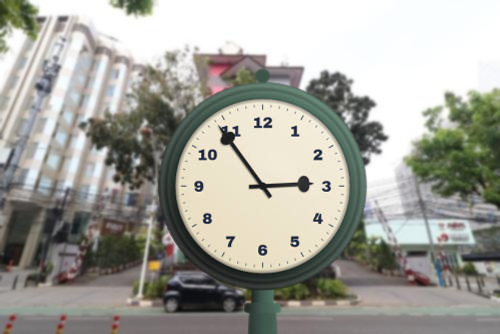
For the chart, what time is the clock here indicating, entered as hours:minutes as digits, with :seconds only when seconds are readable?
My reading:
2:54
